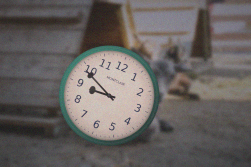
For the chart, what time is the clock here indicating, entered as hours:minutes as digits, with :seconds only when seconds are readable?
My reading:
8:49
